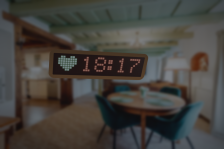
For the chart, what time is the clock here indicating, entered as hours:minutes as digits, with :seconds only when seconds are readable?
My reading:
18:17
